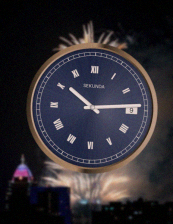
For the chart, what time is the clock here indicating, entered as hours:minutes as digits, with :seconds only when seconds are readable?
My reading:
10:14
